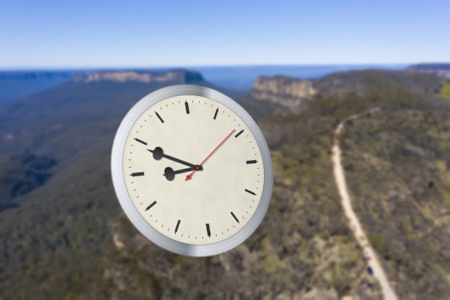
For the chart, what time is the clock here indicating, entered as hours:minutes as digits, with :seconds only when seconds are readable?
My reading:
8:49:09
